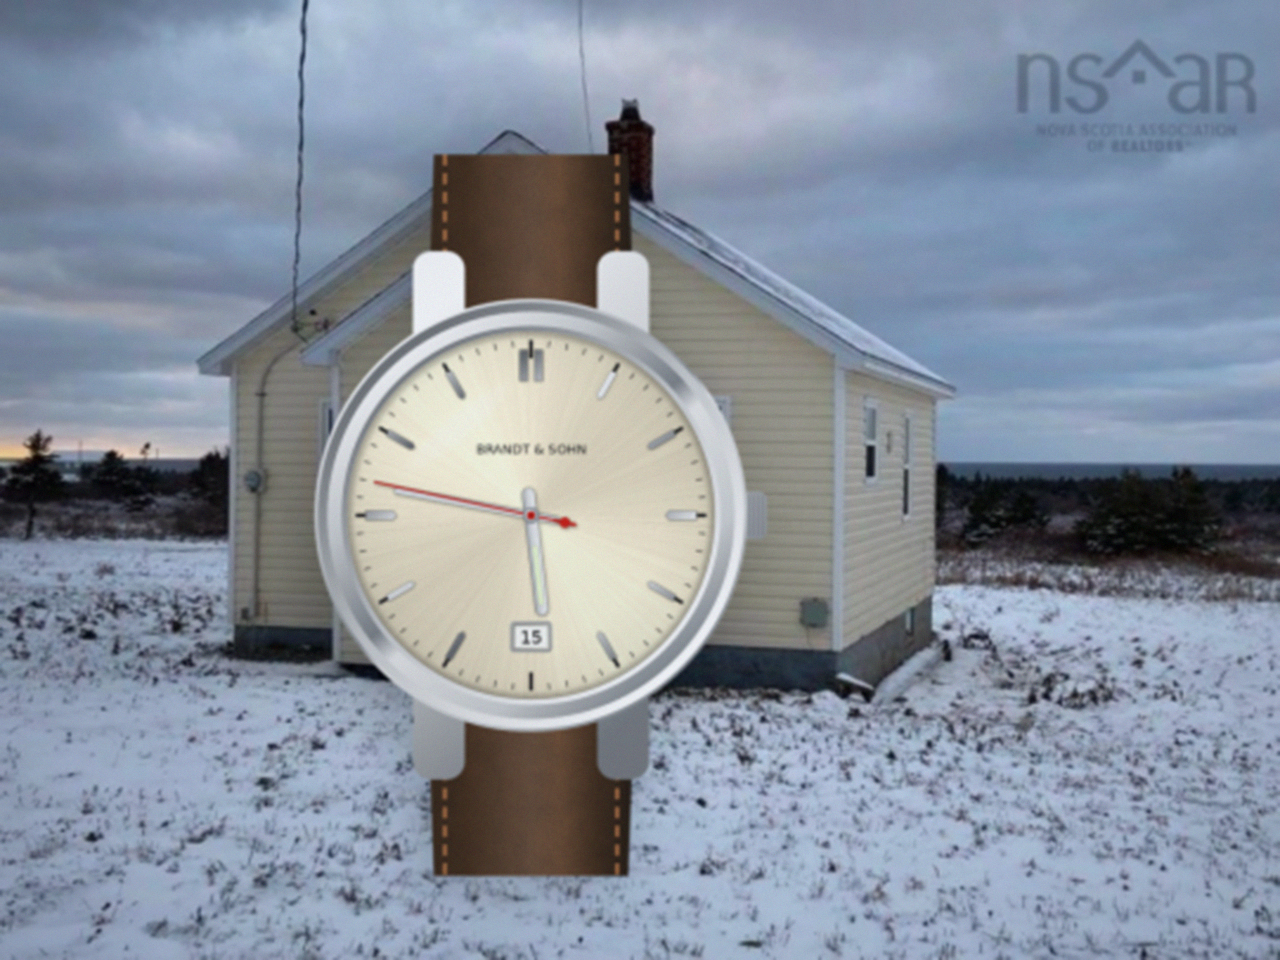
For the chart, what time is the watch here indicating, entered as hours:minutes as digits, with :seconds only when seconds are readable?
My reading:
5:46:47
